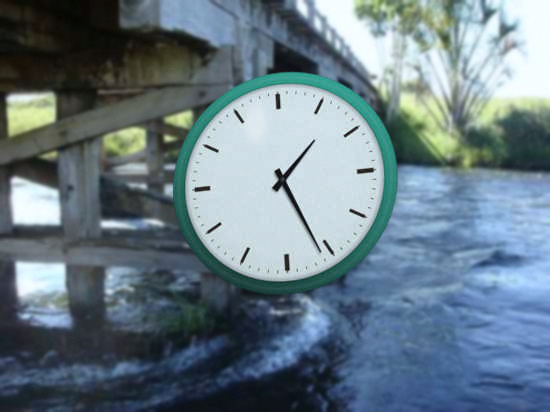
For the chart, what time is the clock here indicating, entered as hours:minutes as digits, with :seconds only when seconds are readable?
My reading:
1:26
